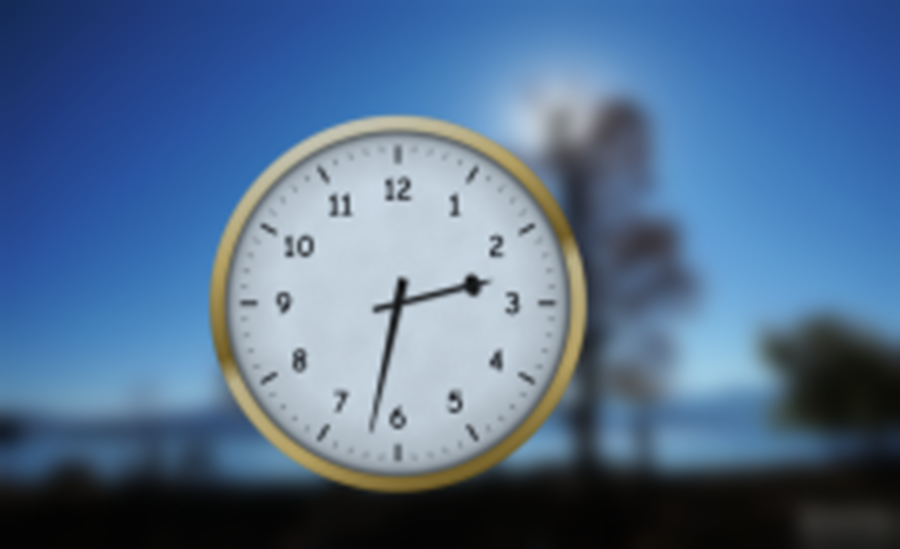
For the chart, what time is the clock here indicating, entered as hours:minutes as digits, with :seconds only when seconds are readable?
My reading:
2:32
